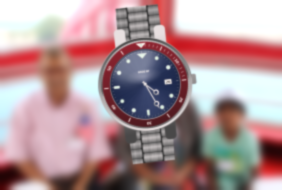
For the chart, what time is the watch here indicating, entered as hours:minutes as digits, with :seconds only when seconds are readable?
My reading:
4:26
